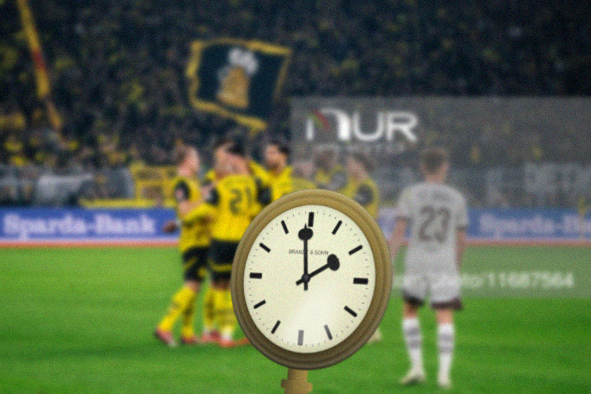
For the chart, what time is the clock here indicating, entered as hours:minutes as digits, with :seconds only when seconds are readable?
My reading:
1:59
